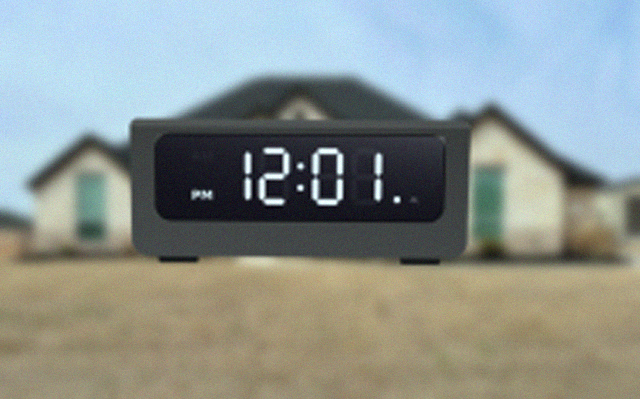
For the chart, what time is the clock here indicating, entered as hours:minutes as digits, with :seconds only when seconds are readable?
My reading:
12:01
